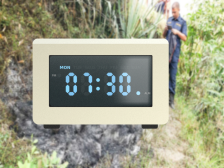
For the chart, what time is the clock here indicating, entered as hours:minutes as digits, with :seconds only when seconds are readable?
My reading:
7:30
